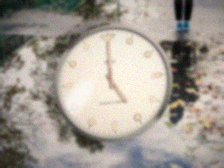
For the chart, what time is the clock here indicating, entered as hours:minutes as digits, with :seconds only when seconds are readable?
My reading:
5:00
